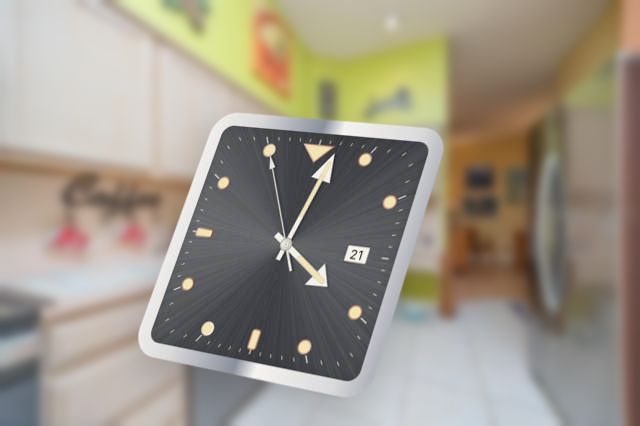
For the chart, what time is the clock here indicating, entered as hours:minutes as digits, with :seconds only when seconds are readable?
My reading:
4:01:55
